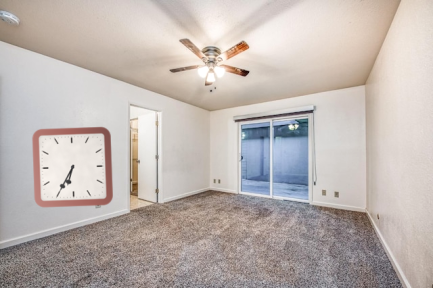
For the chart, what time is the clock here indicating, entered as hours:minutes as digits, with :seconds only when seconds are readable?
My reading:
6:35
